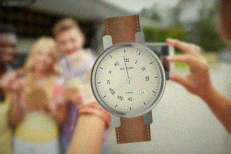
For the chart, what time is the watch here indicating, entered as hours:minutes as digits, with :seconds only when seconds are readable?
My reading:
7:59
